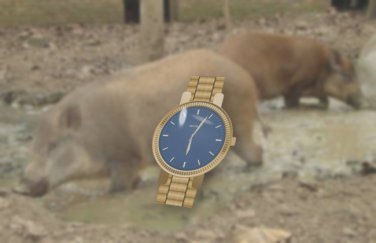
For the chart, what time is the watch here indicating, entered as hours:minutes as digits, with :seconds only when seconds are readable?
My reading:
6:04
